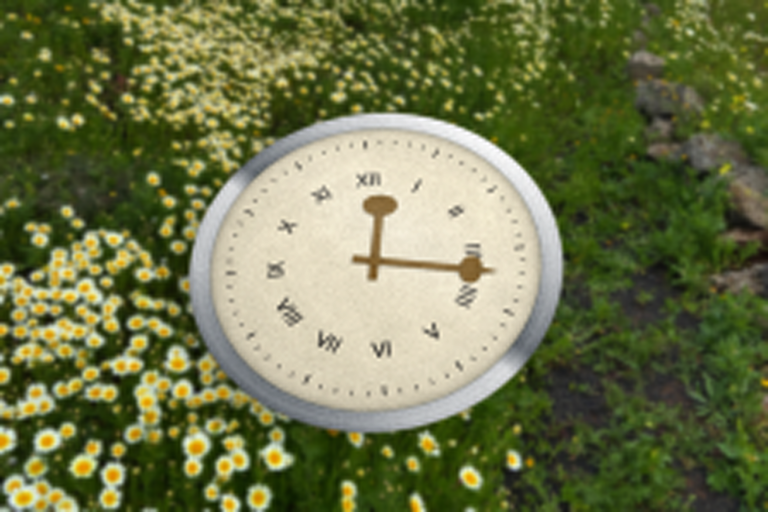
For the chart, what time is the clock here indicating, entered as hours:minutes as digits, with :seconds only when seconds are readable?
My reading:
12:17
